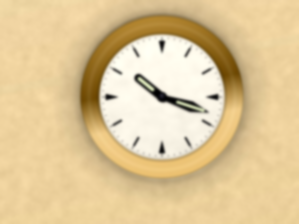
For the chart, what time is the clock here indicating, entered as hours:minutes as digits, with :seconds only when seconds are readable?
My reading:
10:18
